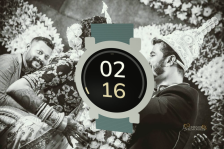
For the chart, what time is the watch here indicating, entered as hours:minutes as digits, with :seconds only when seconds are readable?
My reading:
2:16
